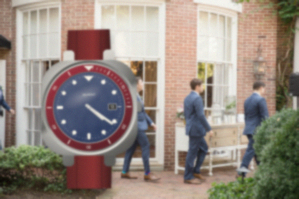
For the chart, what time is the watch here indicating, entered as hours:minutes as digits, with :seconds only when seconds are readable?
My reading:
4:21
